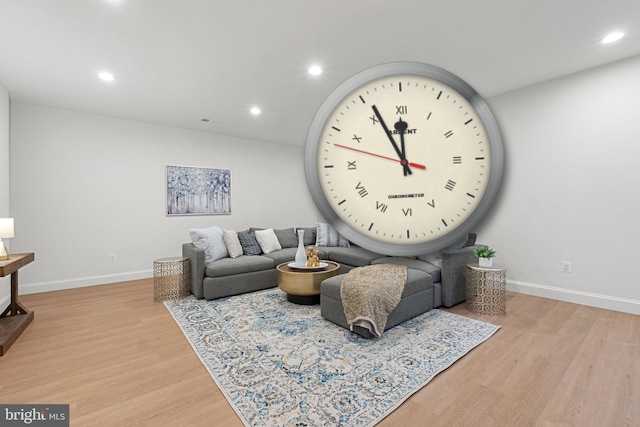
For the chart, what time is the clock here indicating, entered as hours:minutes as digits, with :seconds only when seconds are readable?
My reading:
11:55:48
